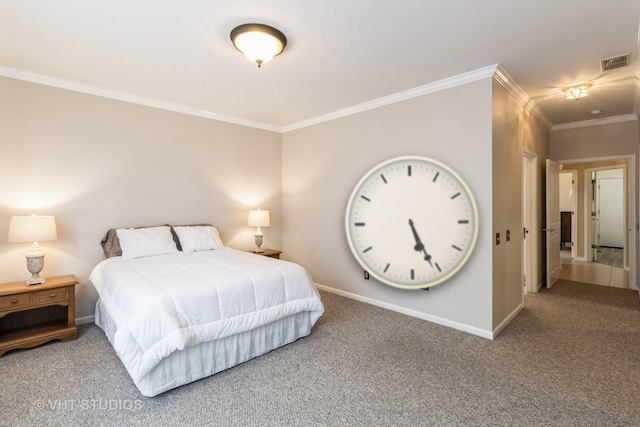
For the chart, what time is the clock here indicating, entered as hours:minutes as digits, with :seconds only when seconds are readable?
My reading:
5:26
